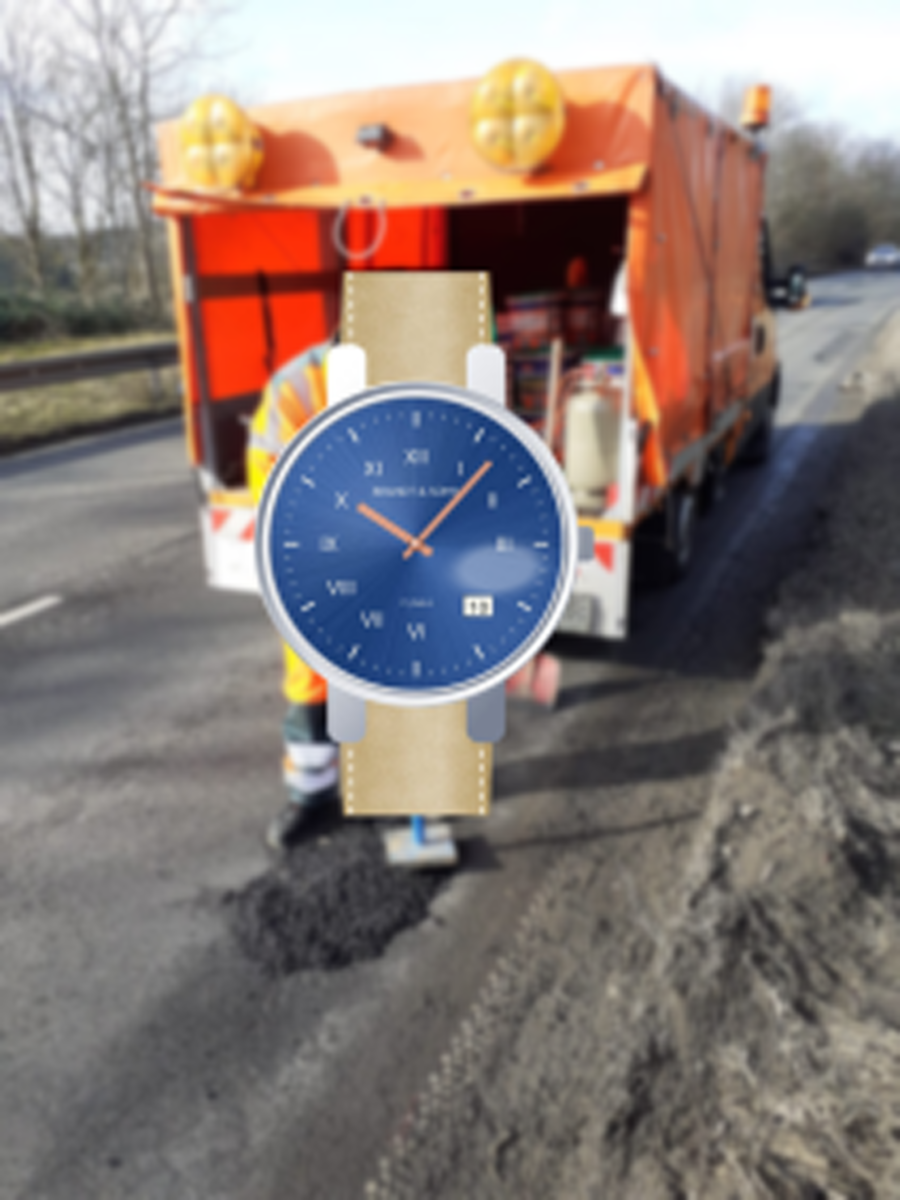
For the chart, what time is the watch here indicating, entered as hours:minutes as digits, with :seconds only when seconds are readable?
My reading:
10:07
